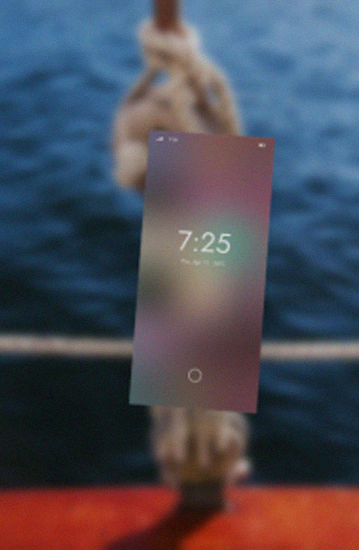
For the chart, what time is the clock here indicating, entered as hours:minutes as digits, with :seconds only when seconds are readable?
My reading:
7:25
